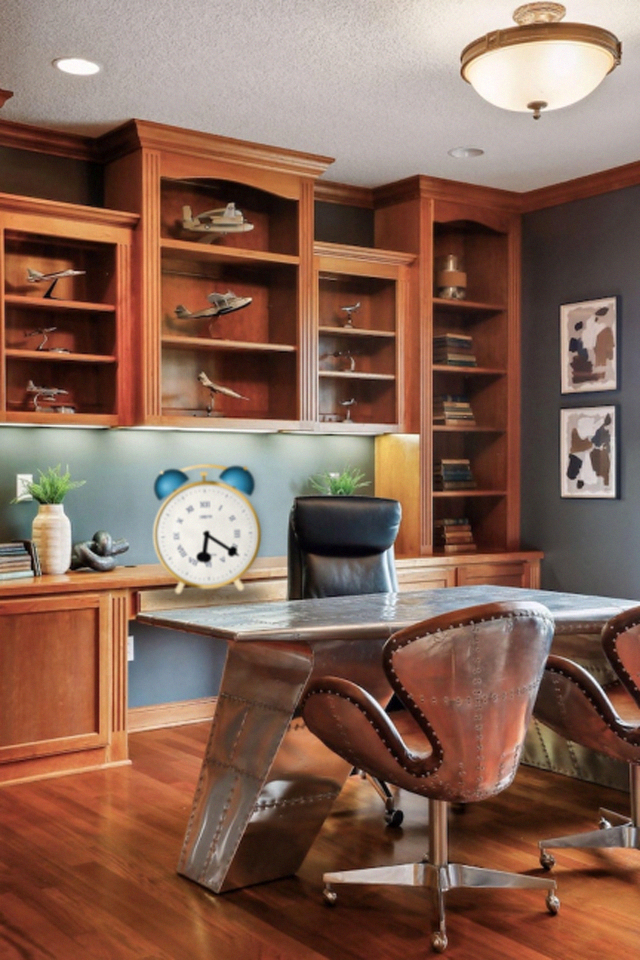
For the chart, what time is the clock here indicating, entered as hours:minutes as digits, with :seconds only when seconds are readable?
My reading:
6:21
